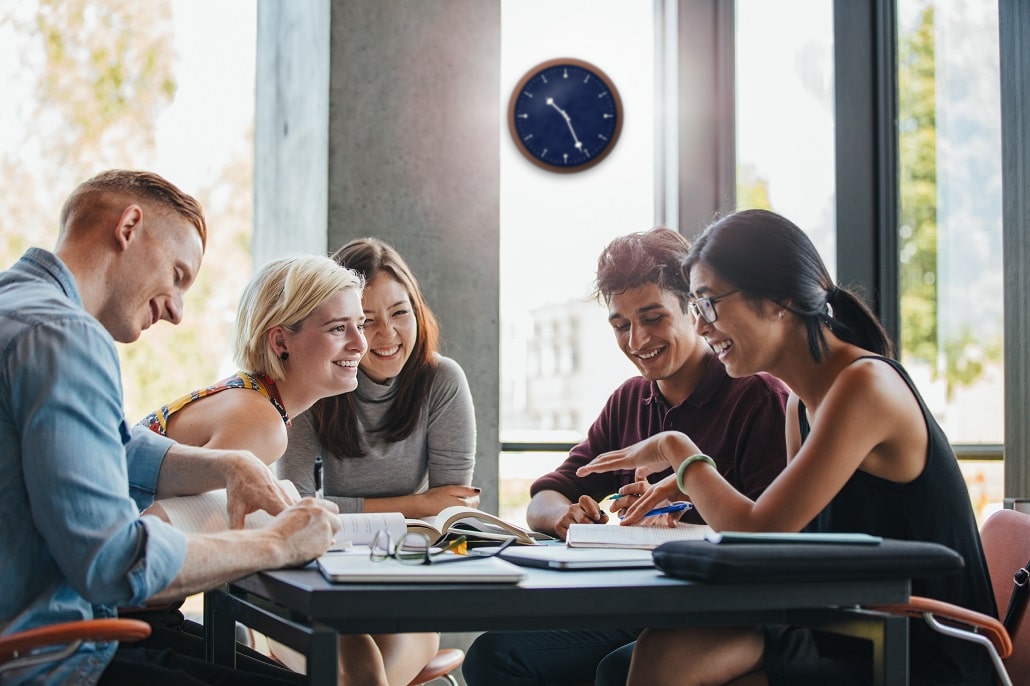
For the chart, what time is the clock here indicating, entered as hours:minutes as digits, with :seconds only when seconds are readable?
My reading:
10:26
